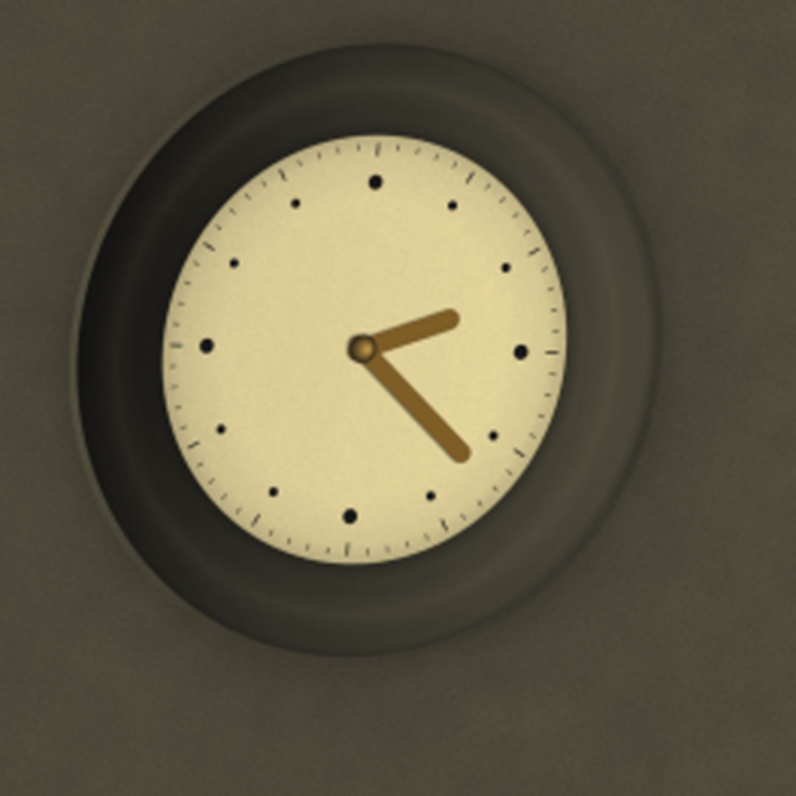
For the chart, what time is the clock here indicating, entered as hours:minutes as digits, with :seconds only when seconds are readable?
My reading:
2:22
